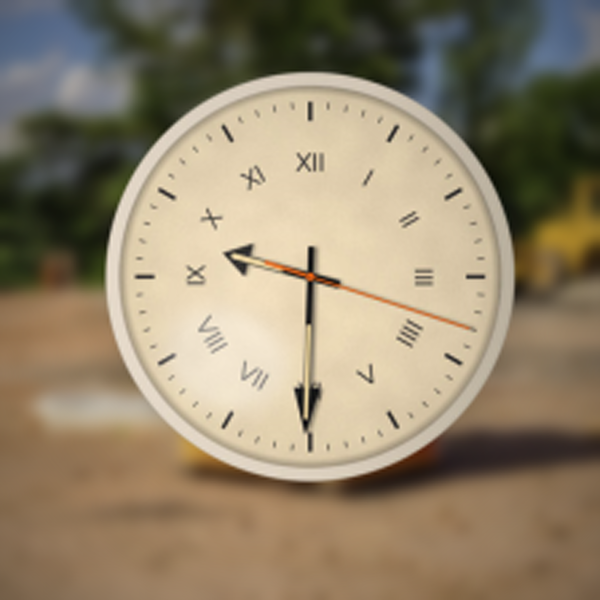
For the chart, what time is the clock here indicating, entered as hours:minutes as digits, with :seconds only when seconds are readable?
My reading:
9:30:18
